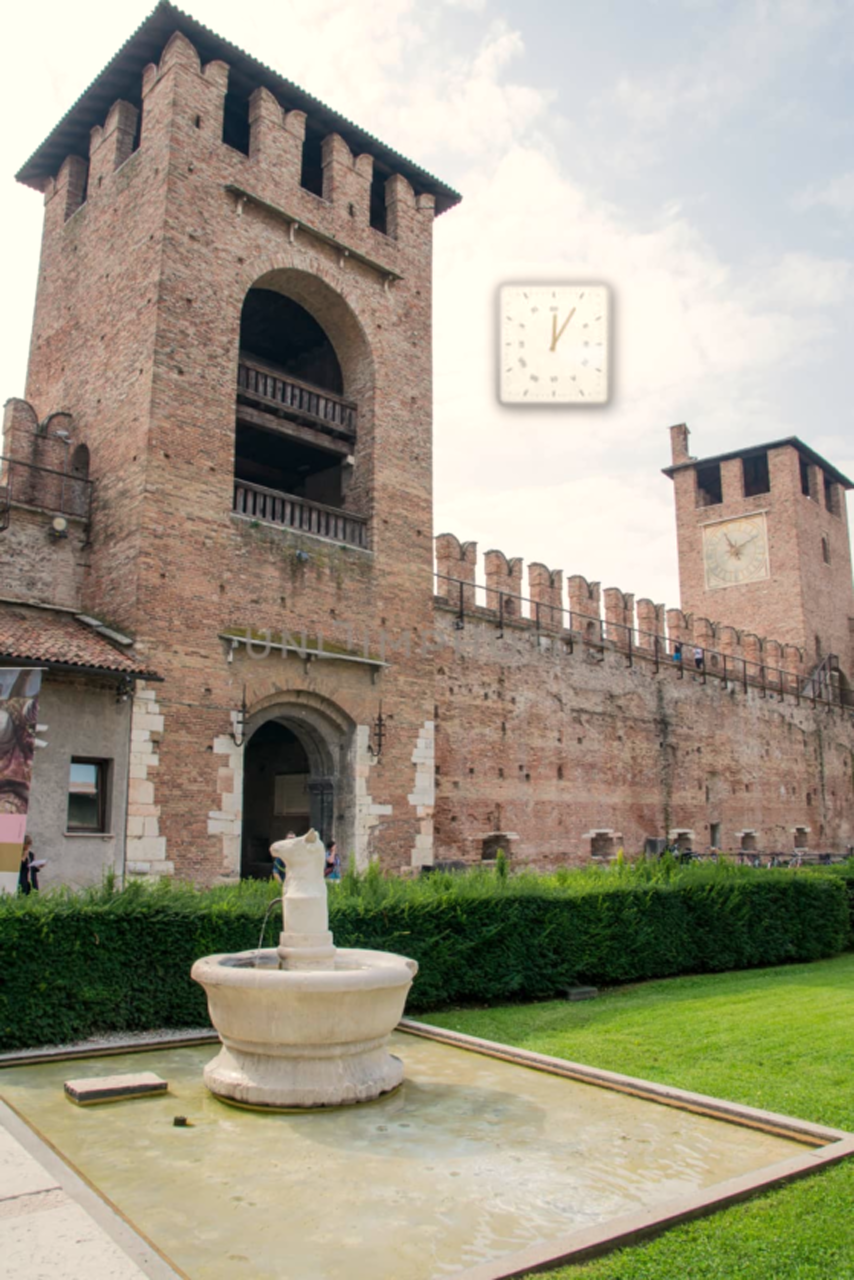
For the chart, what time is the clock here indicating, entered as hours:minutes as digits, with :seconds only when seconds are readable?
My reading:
12:05
